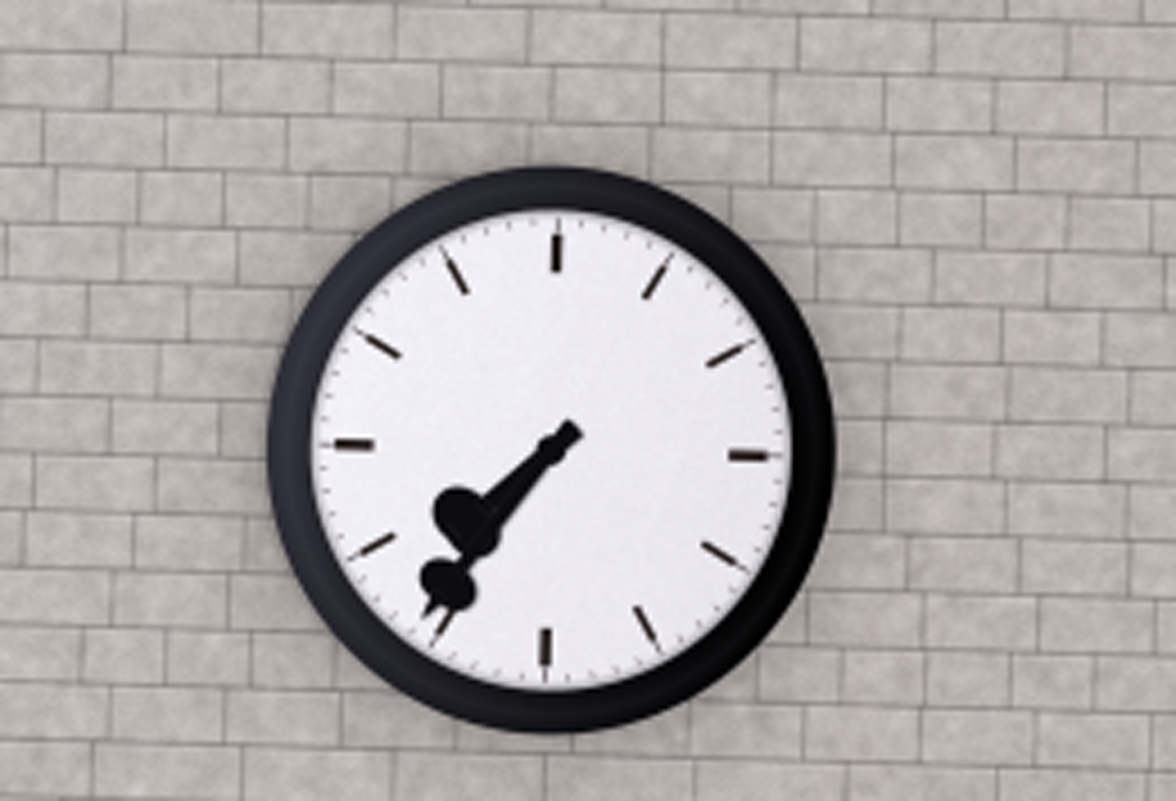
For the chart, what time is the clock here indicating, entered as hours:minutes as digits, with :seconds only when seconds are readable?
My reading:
7:36
